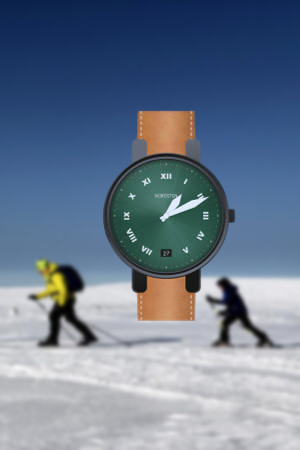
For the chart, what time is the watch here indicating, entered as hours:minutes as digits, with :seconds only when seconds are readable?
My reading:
1:11
